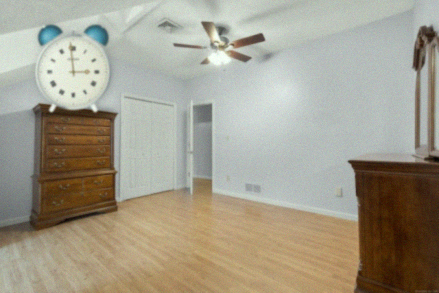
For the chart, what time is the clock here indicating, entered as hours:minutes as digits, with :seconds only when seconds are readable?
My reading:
2:59
